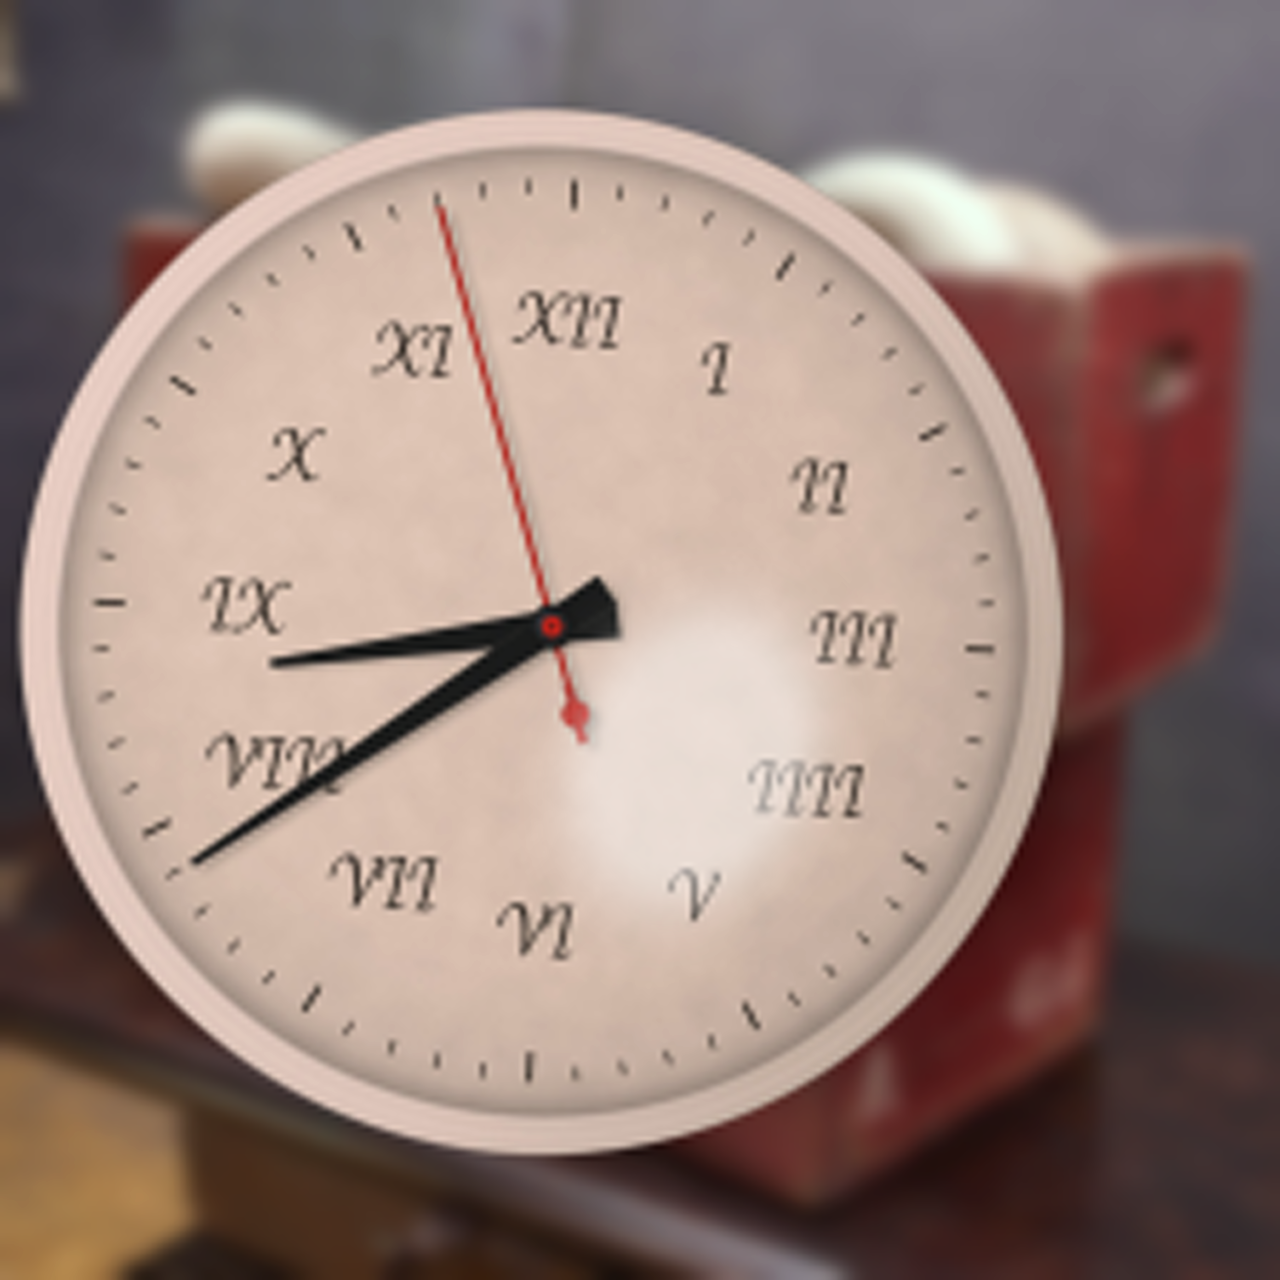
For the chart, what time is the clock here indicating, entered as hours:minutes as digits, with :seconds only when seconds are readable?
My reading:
8:38:57
